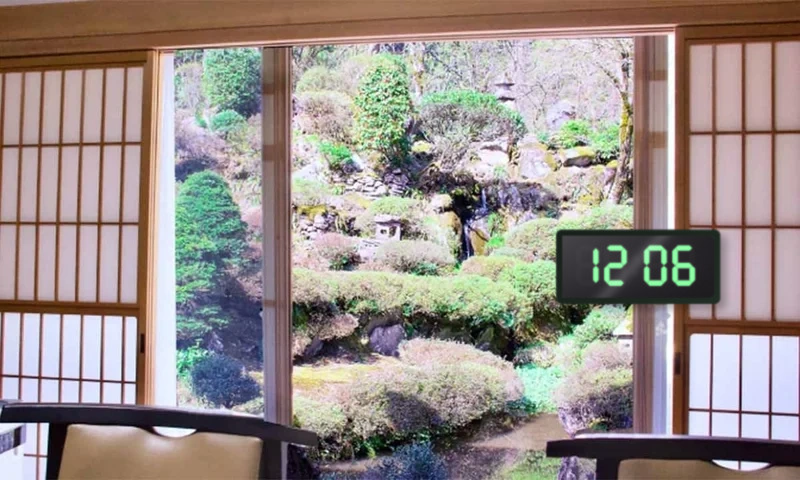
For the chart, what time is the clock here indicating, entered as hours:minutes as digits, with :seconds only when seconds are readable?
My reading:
12:06
